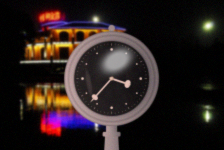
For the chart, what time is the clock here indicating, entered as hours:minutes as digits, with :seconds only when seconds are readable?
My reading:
3:37
